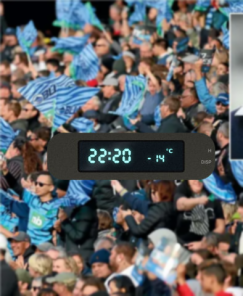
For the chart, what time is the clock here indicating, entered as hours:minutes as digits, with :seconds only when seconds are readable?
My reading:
22:20
